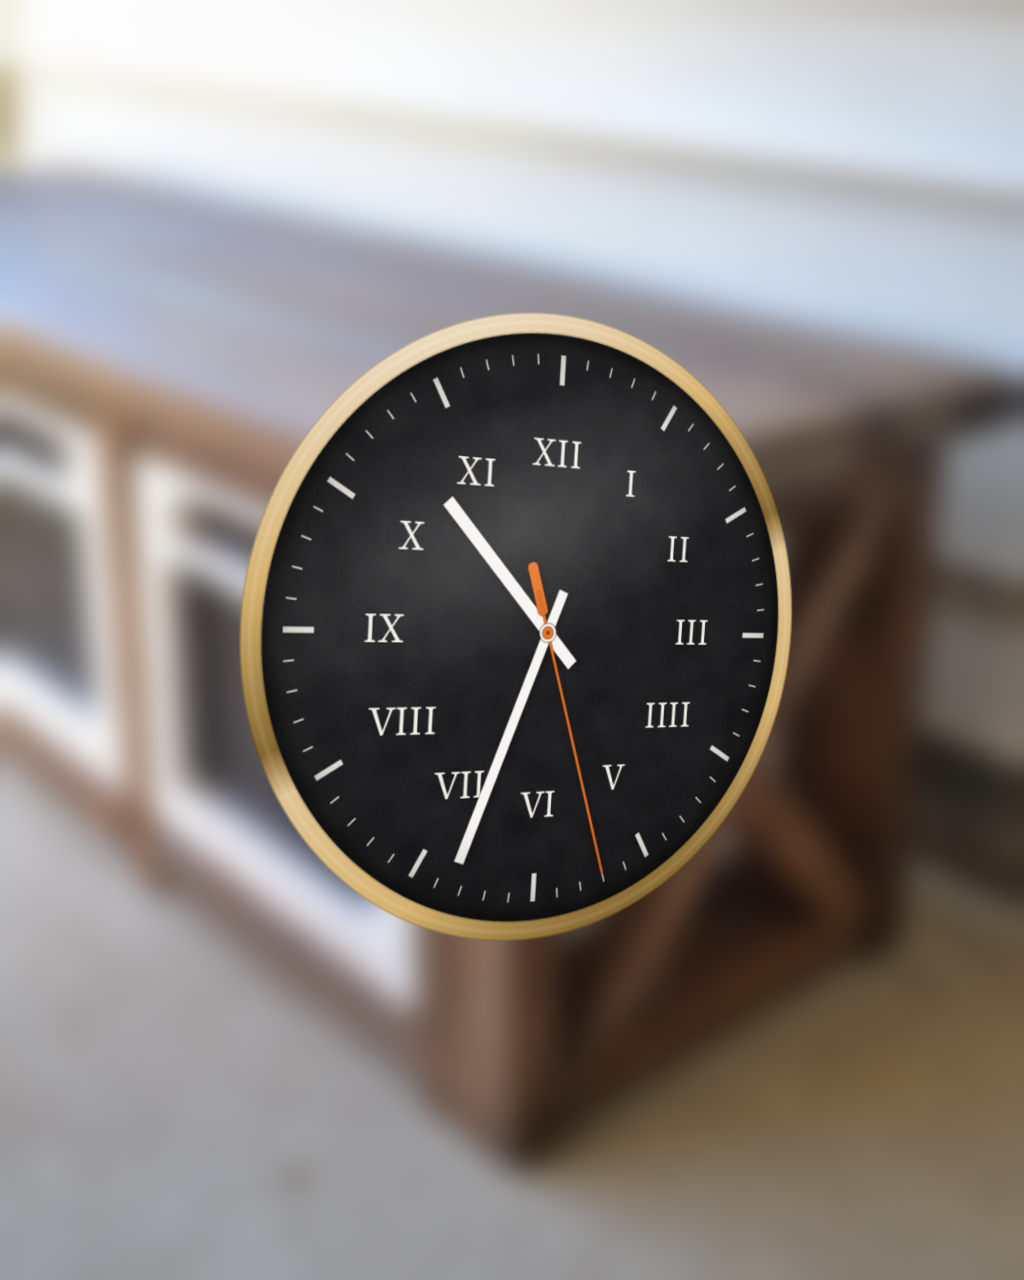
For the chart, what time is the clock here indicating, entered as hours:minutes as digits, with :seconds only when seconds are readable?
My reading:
10:33:27
